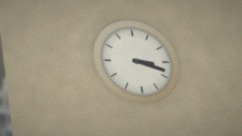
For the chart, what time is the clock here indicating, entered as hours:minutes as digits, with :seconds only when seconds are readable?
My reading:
3:18
